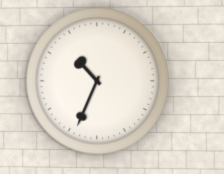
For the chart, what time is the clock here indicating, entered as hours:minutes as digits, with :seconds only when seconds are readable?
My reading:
10:34
